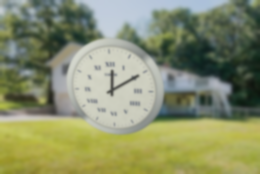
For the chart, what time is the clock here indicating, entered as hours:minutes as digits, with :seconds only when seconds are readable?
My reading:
12:10
